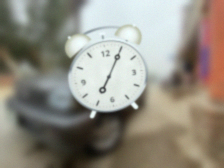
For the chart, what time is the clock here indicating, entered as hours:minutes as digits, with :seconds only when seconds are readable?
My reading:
7:05
